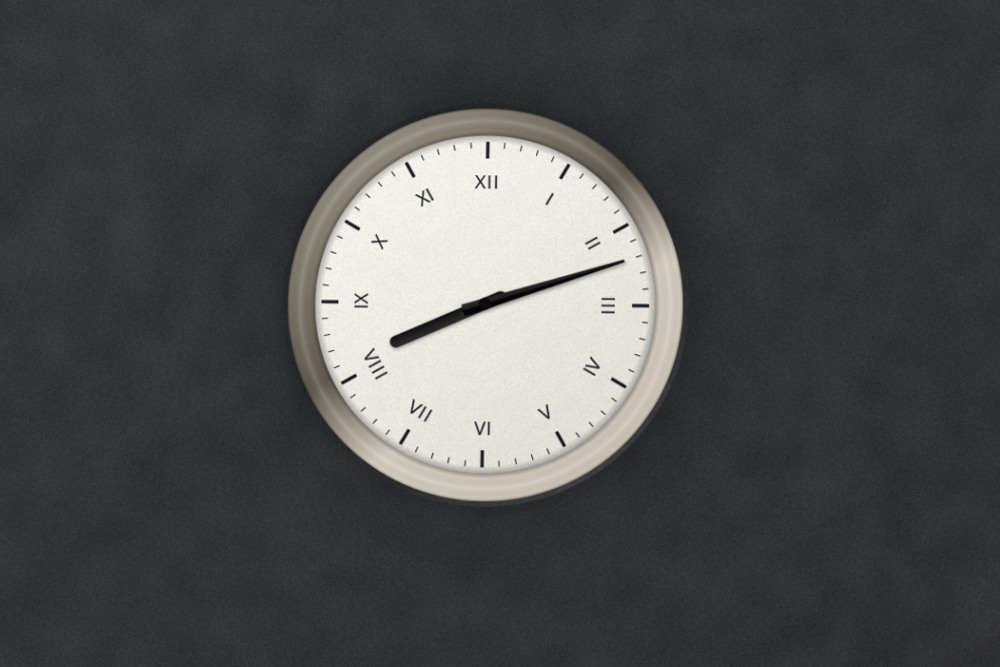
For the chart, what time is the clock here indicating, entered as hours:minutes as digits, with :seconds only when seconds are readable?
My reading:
8:12
